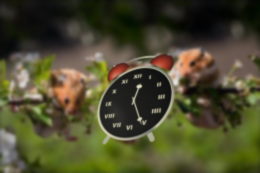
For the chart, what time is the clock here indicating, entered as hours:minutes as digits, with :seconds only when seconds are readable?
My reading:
12:26
